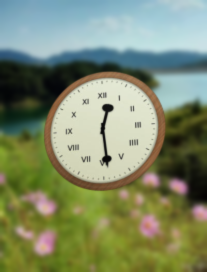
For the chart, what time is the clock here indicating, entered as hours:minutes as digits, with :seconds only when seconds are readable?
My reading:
12:29
